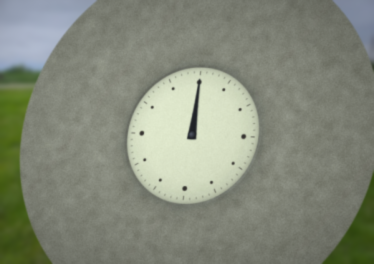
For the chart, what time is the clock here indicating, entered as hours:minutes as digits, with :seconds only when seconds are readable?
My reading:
12:00
